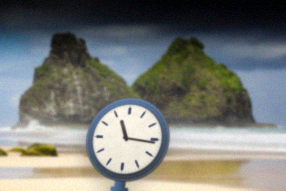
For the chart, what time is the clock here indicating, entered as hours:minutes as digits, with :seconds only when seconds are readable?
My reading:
11:16
